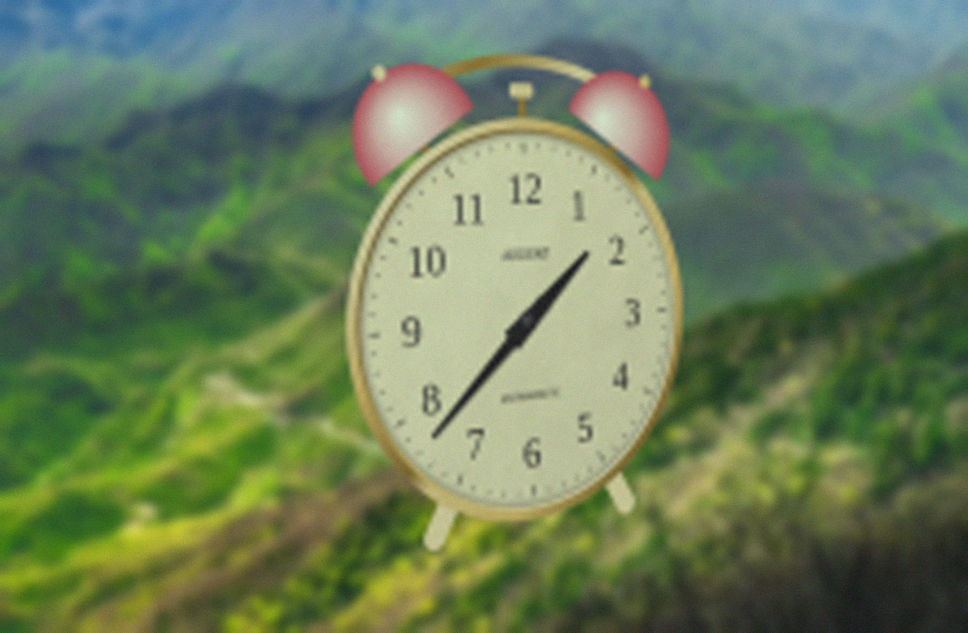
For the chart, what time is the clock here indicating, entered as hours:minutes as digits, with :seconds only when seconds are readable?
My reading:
1:38
